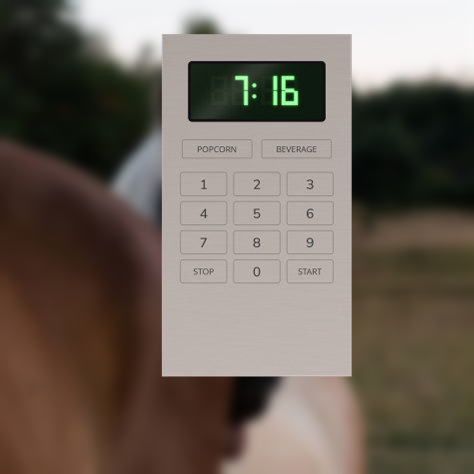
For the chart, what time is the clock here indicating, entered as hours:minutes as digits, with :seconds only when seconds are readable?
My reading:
7:16
